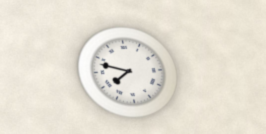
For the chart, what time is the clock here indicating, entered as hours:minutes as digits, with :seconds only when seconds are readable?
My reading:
7:48
